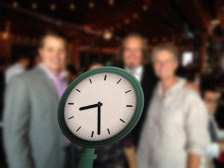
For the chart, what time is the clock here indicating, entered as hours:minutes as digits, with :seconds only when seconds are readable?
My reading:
8:28
